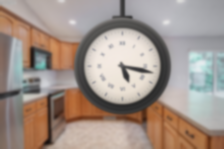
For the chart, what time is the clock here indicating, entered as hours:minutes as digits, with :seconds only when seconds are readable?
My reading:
5:17
